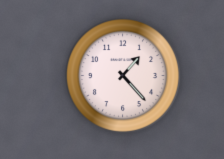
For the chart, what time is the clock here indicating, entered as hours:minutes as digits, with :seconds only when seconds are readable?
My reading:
1:23
